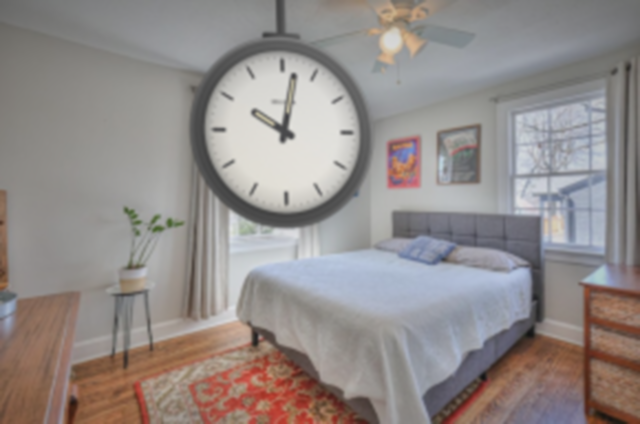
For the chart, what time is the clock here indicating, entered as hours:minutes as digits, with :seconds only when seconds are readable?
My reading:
10:02
